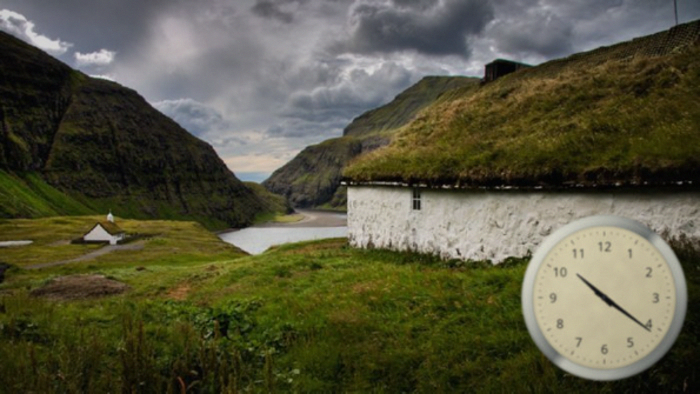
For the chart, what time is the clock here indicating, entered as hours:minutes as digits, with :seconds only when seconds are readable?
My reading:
10:21
